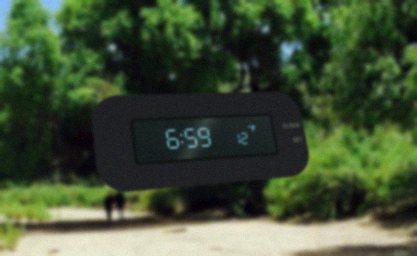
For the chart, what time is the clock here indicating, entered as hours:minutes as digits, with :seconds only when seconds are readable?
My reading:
6:59
